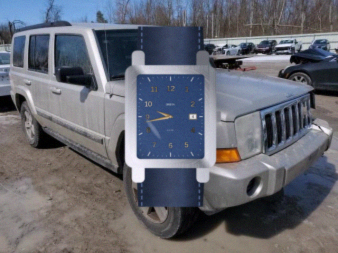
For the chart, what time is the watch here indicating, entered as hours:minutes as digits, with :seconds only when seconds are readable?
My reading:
9:43
